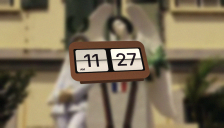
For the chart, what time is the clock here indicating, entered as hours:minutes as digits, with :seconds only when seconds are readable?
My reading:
11:27
